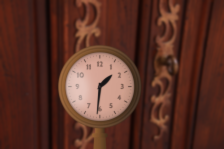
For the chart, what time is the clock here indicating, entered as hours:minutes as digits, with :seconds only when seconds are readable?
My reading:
1:31
